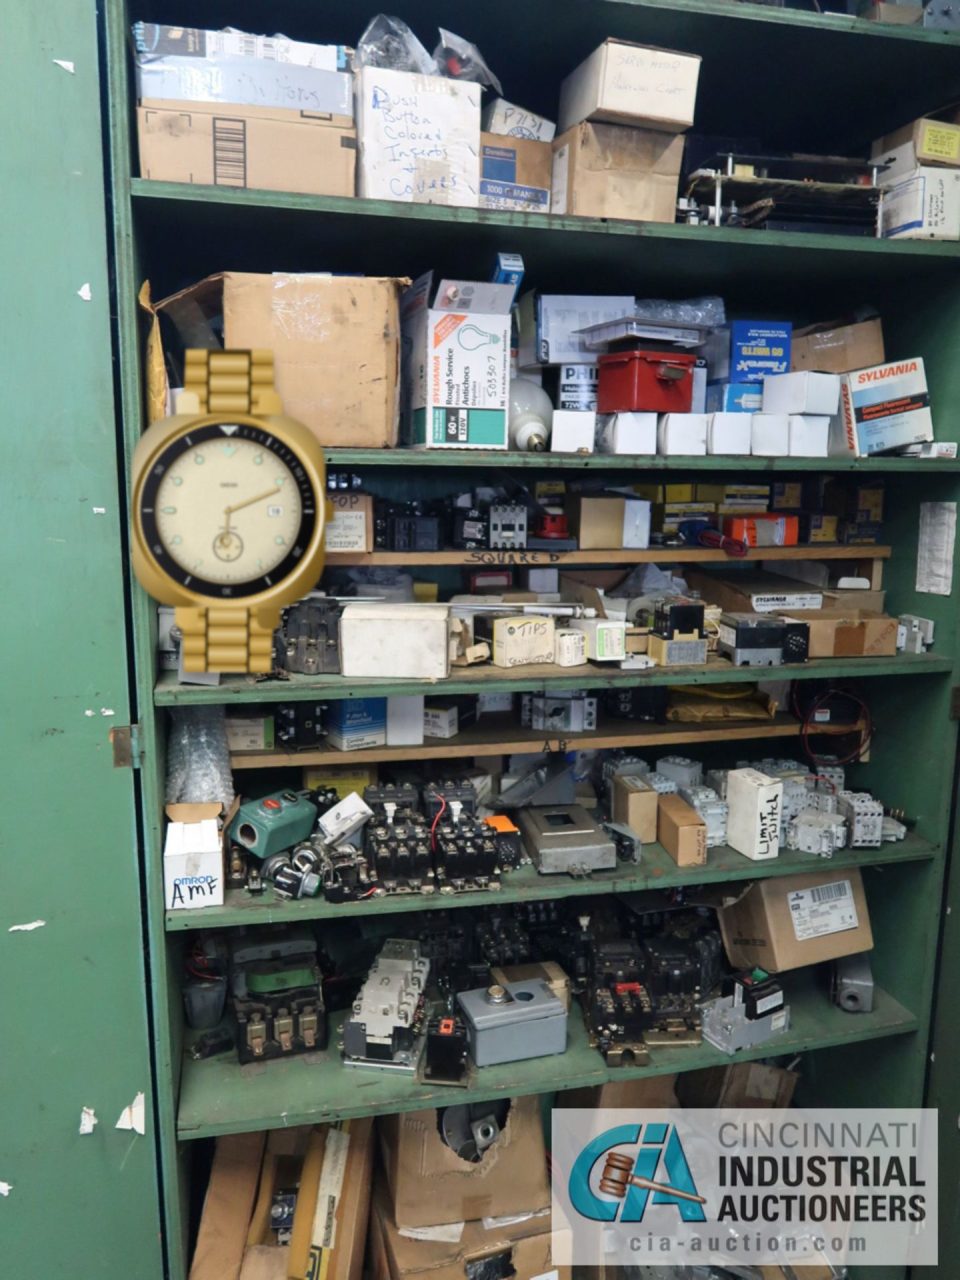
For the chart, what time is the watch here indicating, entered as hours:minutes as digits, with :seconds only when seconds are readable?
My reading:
6:11
